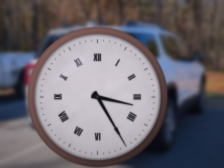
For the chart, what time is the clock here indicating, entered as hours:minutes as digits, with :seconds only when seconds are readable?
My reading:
3:25
